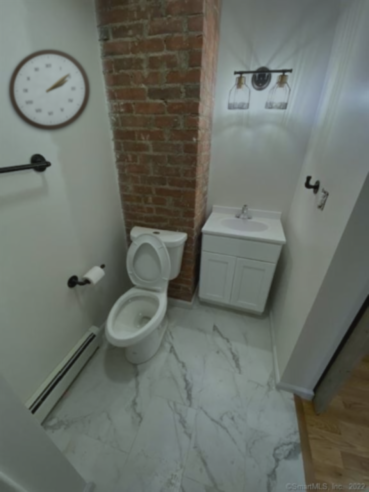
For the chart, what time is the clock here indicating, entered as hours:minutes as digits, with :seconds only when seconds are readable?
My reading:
2:09
